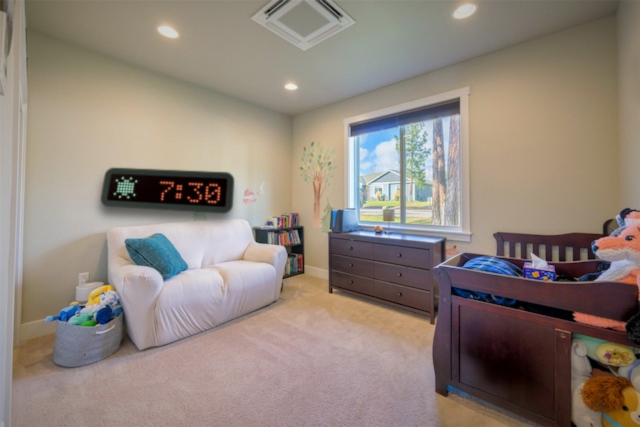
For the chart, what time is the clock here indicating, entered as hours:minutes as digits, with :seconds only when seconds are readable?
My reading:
7:30
